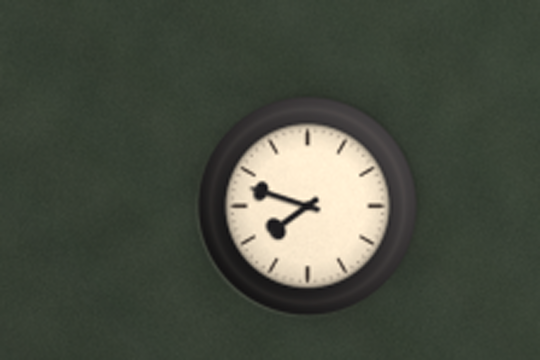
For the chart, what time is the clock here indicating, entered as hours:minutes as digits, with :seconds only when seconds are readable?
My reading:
7:48
